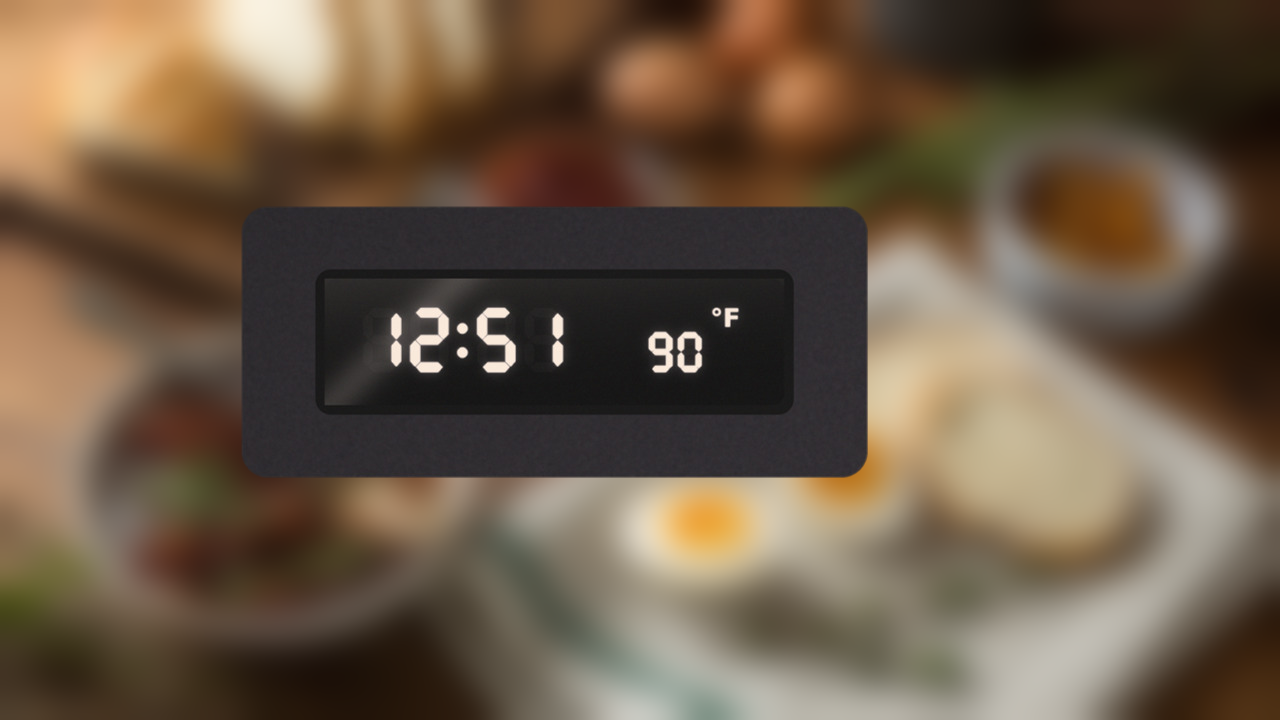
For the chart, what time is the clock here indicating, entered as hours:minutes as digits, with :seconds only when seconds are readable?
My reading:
12:51
